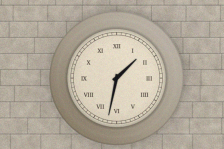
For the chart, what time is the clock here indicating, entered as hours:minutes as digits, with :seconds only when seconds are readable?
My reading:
1:32
